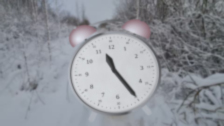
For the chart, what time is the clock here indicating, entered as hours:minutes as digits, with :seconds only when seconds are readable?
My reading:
11:25
